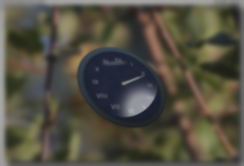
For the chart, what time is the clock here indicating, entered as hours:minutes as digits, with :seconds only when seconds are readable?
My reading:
2:11
